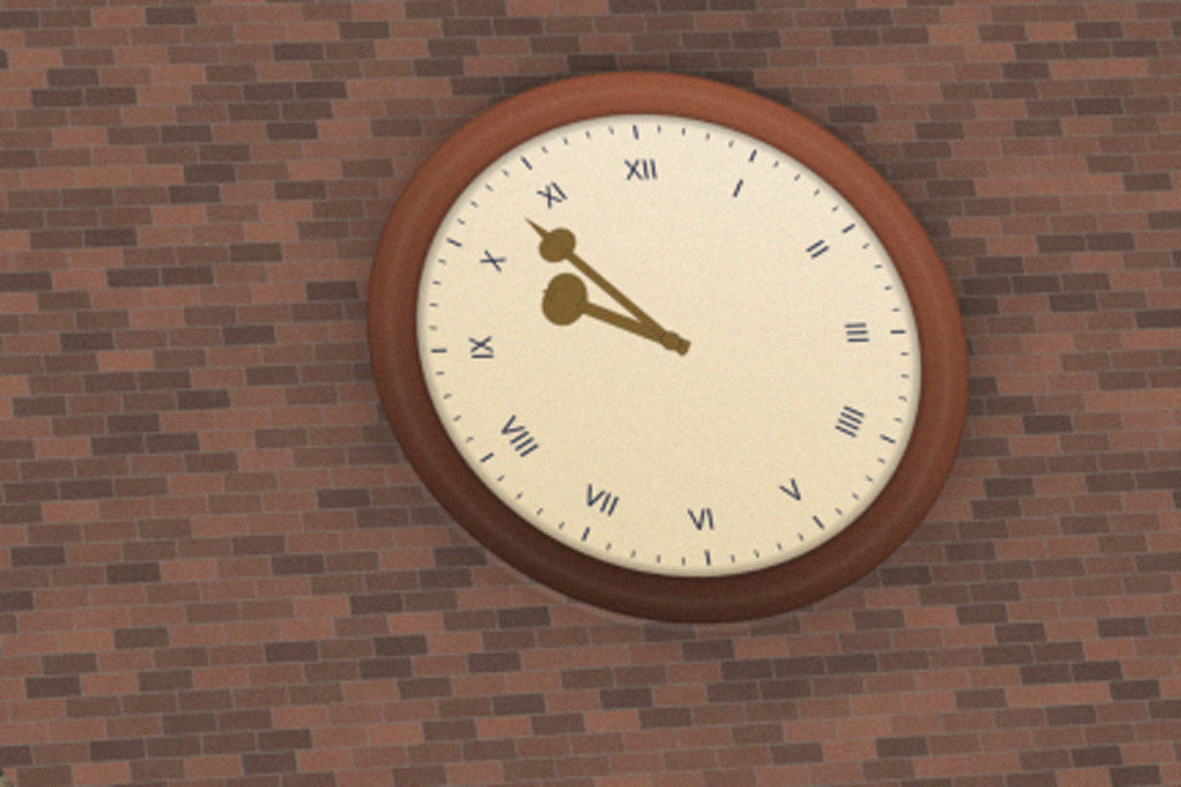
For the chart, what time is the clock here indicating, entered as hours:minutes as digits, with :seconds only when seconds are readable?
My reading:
9:53
